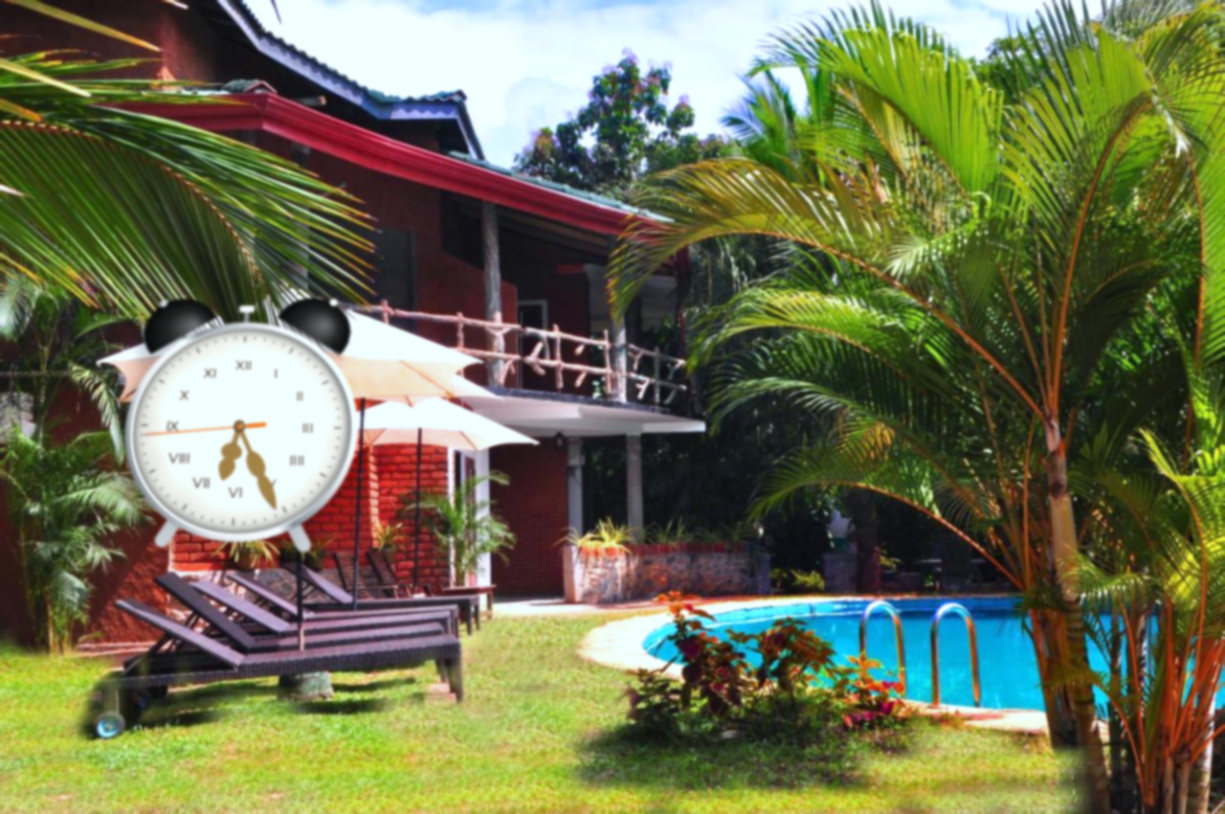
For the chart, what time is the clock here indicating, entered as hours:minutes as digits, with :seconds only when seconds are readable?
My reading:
6:25:44
